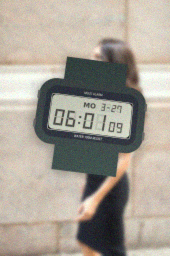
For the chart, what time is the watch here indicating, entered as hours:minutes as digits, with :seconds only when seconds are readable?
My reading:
6:01:09
